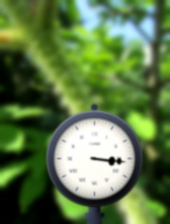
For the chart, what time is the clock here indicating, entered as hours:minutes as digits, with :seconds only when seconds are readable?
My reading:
3:16
